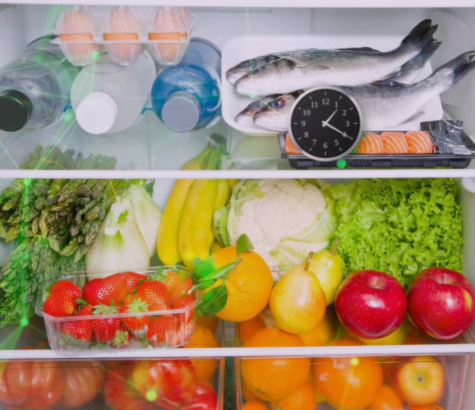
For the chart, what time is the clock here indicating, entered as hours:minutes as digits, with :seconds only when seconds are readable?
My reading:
1:20
